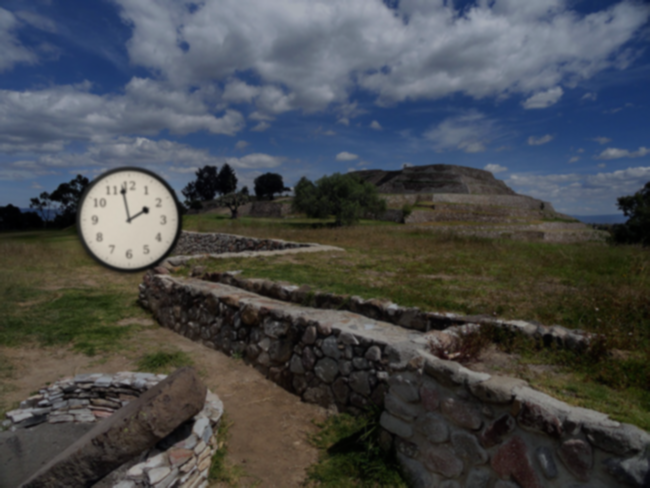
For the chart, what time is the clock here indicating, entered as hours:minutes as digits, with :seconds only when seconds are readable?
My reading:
1:58
